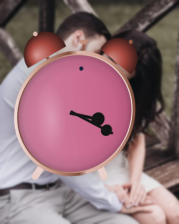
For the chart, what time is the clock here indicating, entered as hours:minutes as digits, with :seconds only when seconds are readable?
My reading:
3:19
